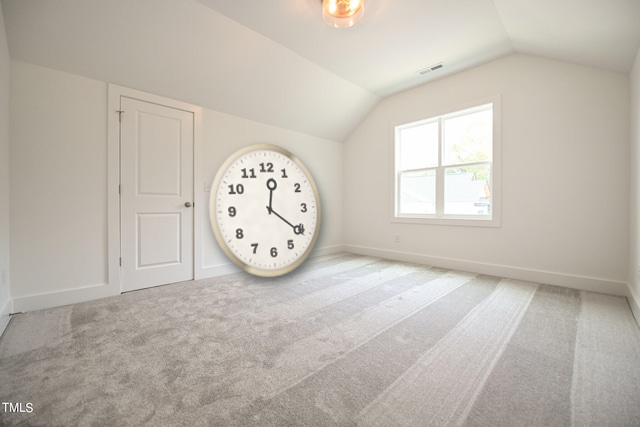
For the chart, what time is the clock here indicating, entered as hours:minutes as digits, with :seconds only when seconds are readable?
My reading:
12:21
